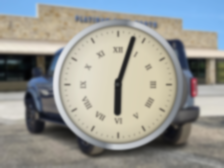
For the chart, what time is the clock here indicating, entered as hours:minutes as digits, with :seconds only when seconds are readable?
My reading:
6:03
